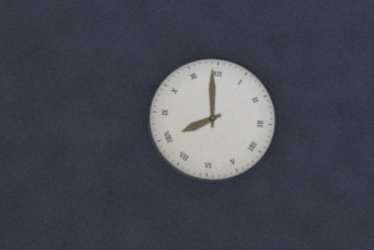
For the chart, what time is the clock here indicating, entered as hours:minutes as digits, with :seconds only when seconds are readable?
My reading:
7:59
